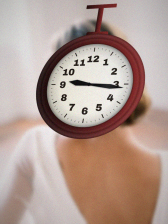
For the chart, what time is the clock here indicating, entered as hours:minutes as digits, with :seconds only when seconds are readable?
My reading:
9:16
